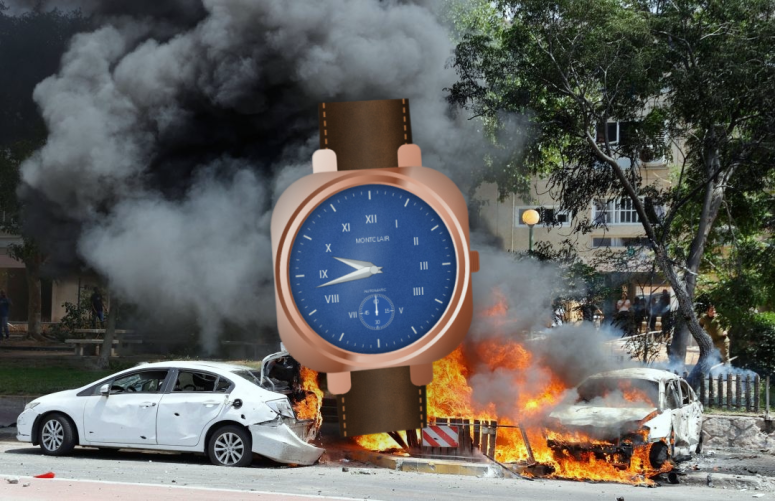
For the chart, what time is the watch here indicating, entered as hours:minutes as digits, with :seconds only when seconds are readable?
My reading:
9:43
